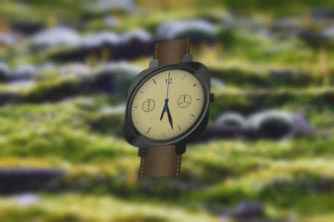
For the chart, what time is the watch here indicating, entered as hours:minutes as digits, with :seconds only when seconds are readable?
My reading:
6:27
